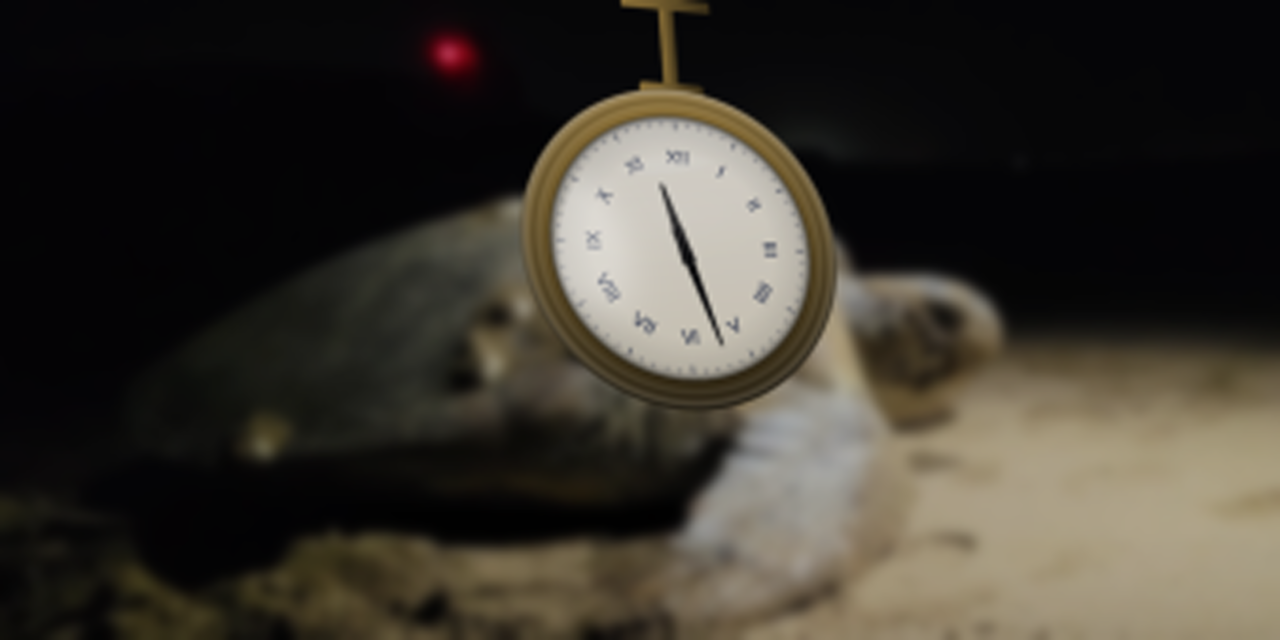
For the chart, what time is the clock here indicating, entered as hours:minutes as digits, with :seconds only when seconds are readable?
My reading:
11:27
